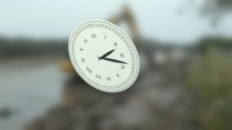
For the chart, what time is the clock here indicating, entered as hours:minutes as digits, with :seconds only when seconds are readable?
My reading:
2:18
